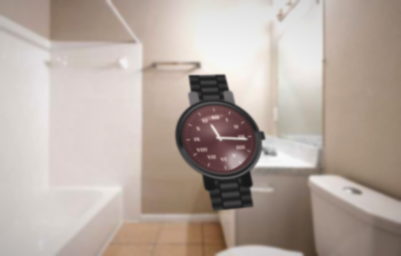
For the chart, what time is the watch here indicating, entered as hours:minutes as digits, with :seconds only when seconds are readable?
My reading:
11:16
